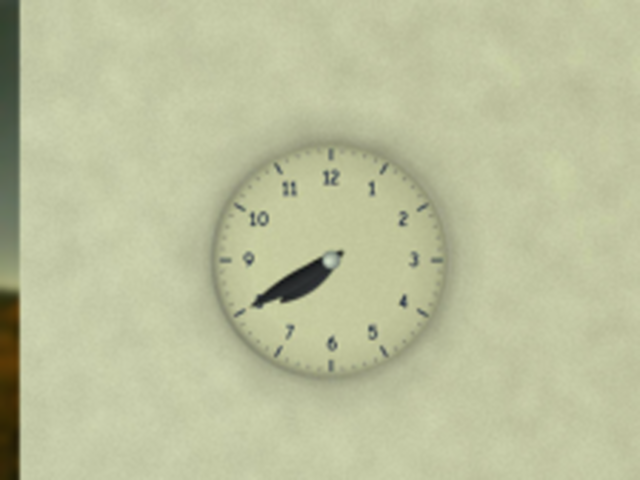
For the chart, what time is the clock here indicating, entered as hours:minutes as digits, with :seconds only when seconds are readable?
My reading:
7:40
